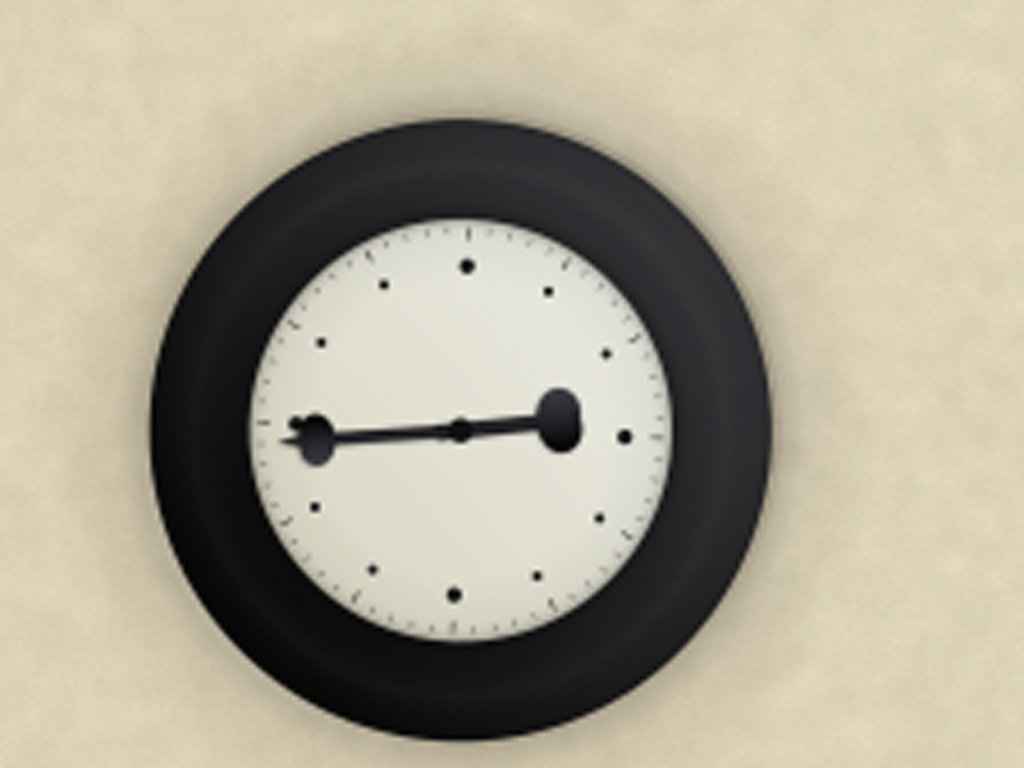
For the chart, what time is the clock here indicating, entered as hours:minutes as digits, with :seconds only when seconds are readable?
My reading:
2:44
